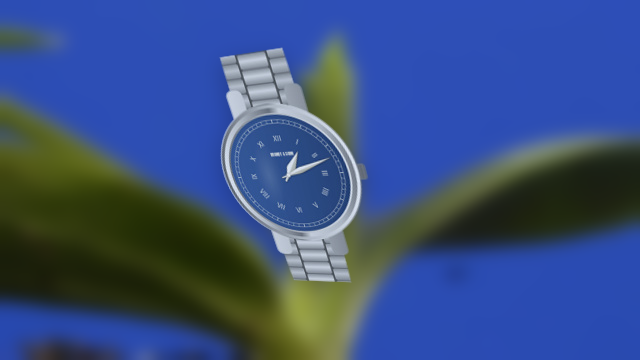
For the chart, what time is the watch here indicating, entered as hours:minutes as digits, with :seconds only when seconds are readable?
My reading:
1:12
